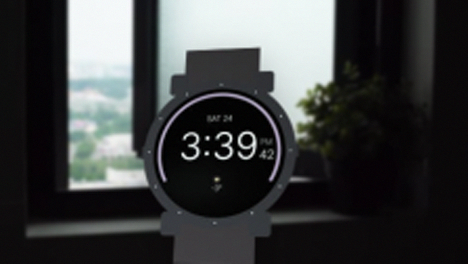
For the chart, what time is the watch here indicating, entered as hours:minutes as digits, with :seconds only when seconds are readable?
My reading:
3:39
